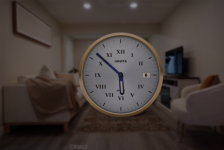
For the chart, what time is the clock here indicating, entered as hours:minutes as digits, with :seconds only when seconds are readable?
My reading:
5:52
